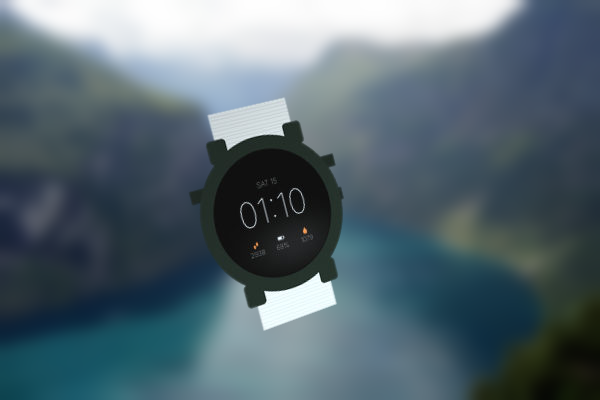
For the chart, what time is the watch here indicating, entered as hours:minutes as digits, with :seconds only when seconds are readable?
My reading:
1:10
